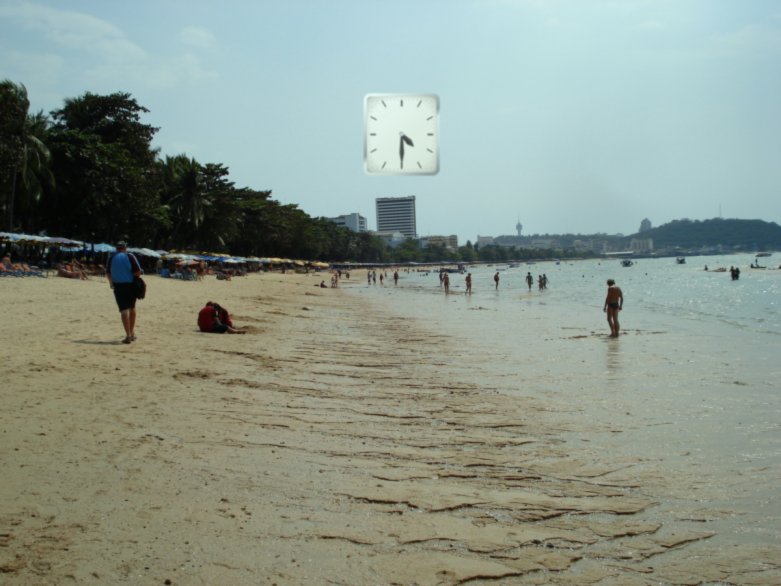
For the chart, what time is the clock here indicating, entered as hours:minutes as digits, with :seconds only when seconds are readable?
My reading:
4:30
